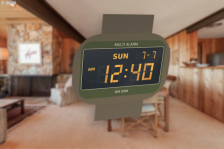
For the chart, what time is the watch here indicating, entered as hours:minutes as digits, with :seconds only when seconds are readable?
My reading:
12:40
